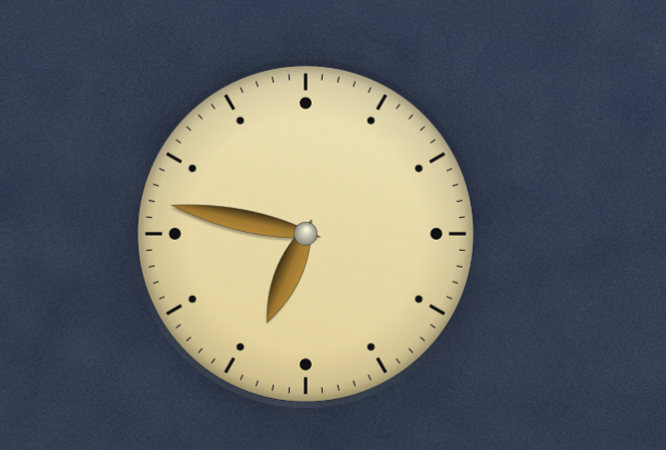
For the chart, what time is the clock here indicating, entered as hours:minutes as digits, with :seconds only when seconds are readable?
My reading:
6:47
